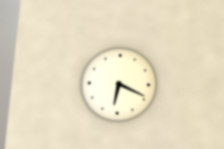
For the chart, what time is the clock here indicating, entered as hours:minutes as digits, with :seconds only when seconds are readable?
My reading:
6:19
